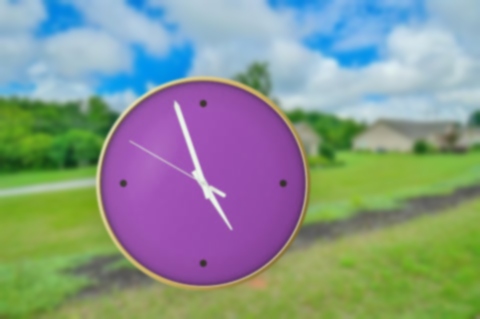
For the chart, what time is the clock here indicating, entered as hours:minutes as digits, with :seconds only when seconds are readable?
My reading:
4:56:50
